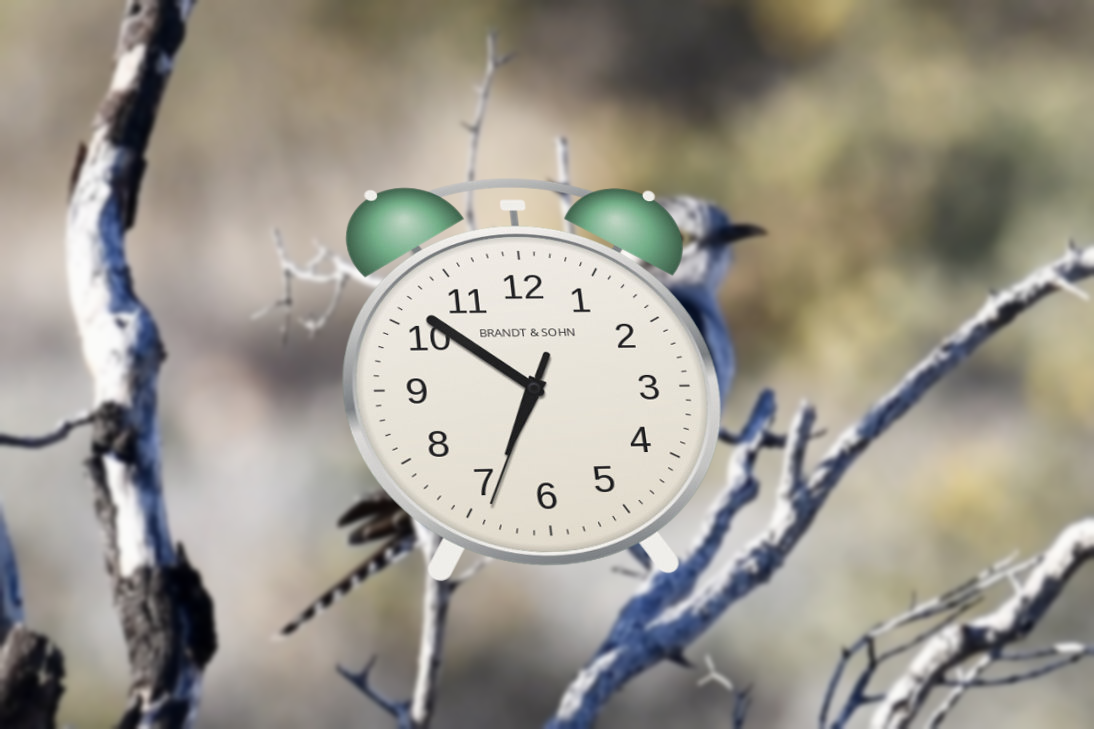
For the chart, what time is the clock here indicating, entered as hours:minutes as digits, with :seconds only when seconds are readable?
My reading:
6:51:34
